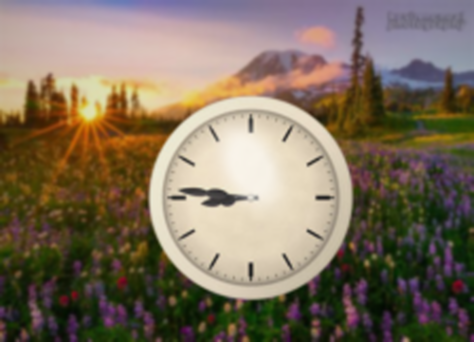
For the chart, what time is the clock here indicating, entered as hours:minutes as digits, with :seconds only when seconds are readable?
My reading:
8:46
